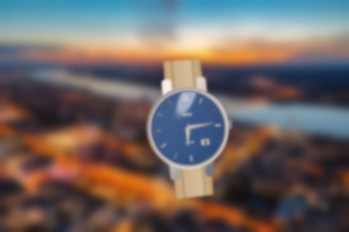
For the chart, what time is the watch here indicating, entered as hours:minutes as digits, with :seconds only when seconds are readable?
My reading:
6:14
